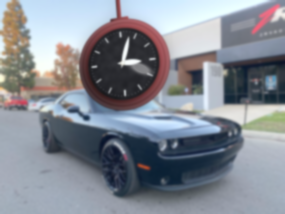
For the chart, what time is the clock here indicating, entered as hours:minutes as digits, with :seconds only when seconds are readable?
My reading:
3:03
